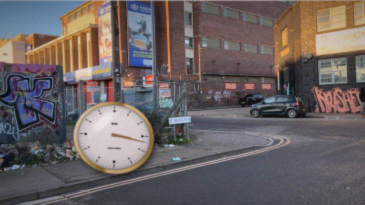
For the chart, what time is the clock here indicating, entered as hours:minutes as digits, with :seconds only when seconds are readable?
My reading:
3:17
